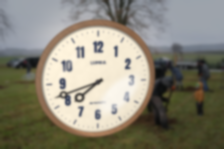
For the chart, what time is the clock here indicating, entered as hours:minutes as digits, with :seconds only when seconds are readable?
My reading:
7:42
